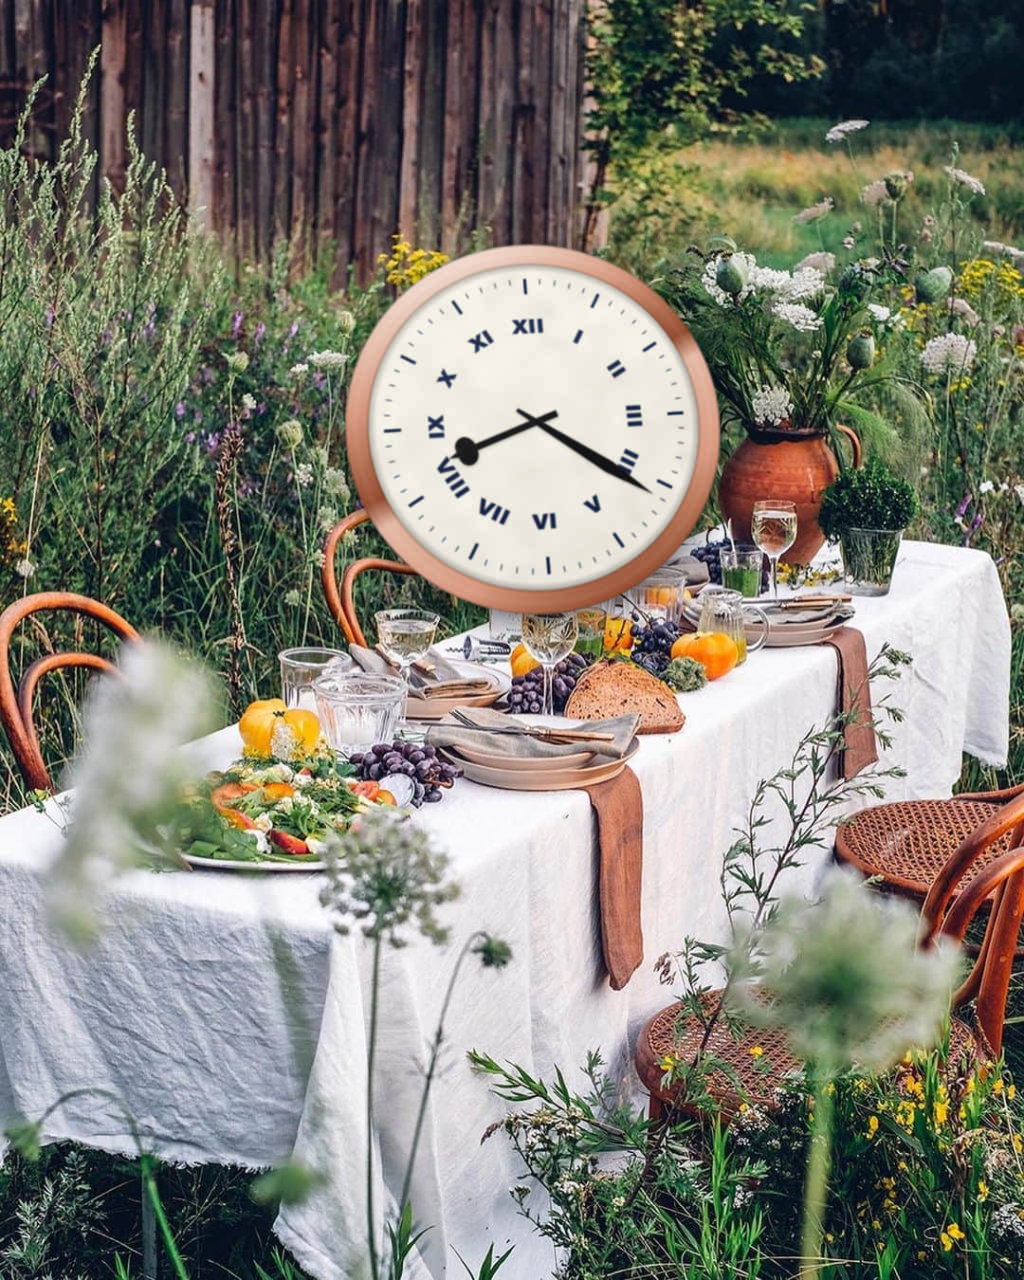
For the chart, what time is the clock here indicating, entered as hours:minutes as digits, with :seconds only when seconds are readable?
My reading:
8:21
